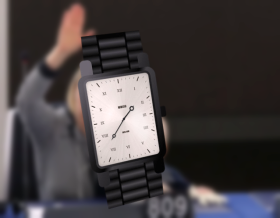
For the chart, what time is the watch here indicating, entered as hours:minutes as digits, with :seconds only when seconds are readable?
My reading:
1:37
